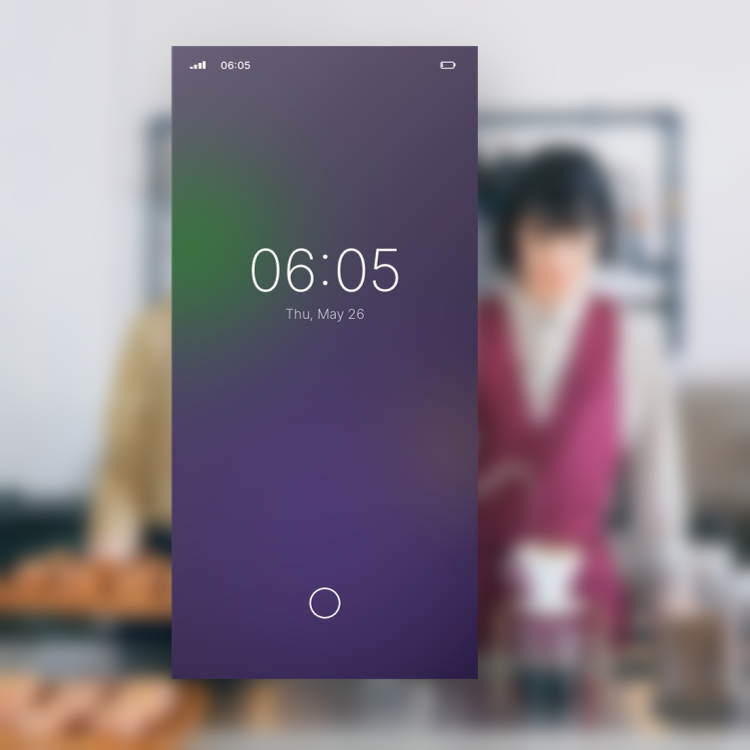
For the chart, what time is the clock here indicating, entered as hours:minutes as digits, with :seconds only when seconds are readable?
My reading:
6:05
